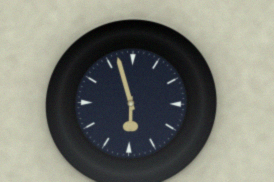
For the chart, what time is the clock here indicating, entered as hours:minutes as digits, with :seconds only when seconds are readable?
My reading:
5:57
